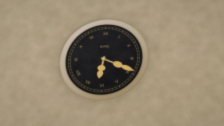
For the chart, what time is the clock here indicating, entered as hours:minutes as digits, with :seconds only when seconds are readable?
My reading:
6:19
